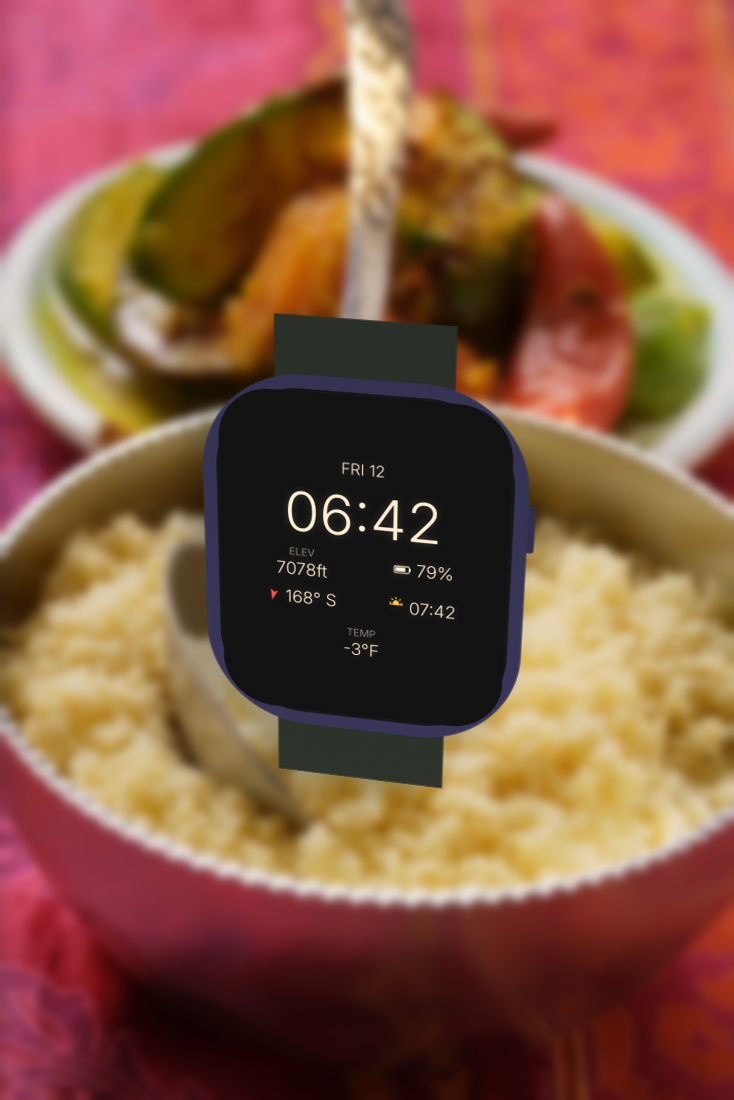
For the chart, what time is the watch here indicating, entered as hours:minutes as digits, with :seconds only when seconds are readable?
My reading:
6:42
